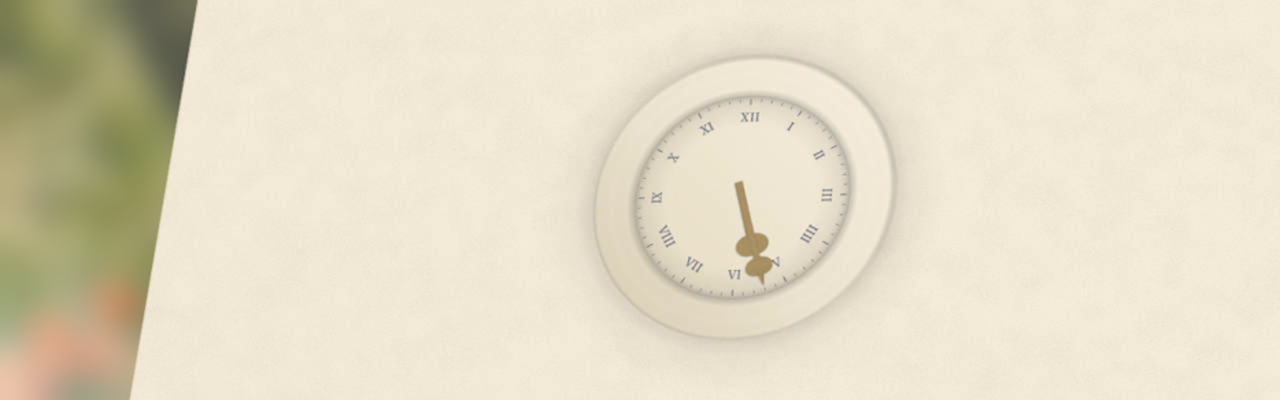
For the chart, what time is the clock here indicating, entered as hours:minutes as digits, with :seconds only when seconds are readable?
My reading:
5:27
